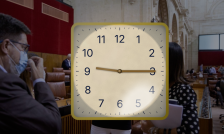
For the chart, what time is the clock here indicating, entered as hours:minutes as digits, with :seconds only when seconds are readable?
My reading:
9:15
